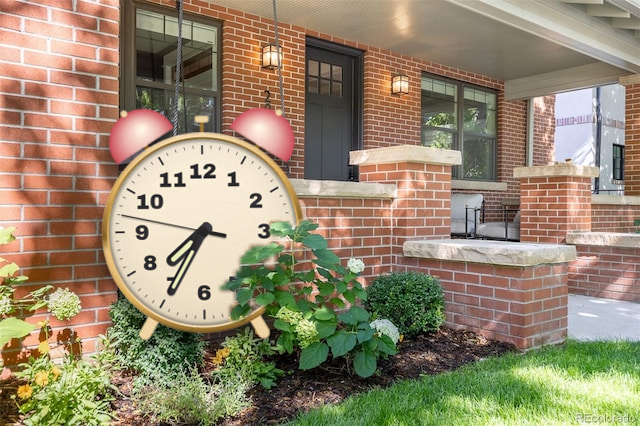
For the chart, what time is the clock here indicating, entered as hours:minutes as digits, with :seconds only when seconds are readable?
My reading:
7:34:47
